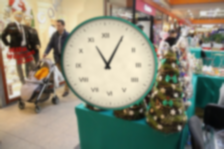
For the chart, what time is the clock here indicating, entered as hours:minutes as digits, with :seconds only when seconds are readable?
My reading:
11:05
